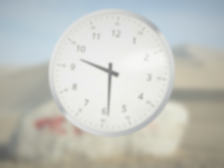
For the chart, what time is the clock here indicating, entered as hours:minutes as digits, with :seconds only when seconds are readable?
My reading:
9:29
